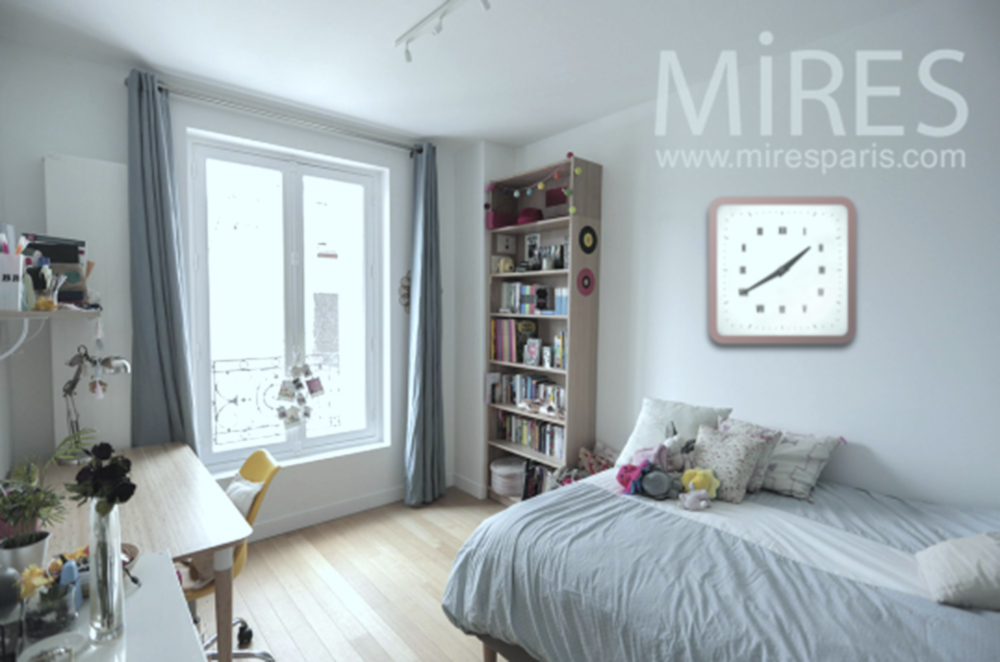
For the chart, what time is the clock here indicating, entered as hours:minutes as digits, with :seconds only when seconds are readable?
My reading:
1:40
